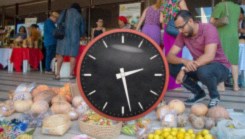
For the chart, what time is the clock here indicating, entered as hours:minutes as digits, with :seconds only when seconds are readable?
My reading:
2:28
